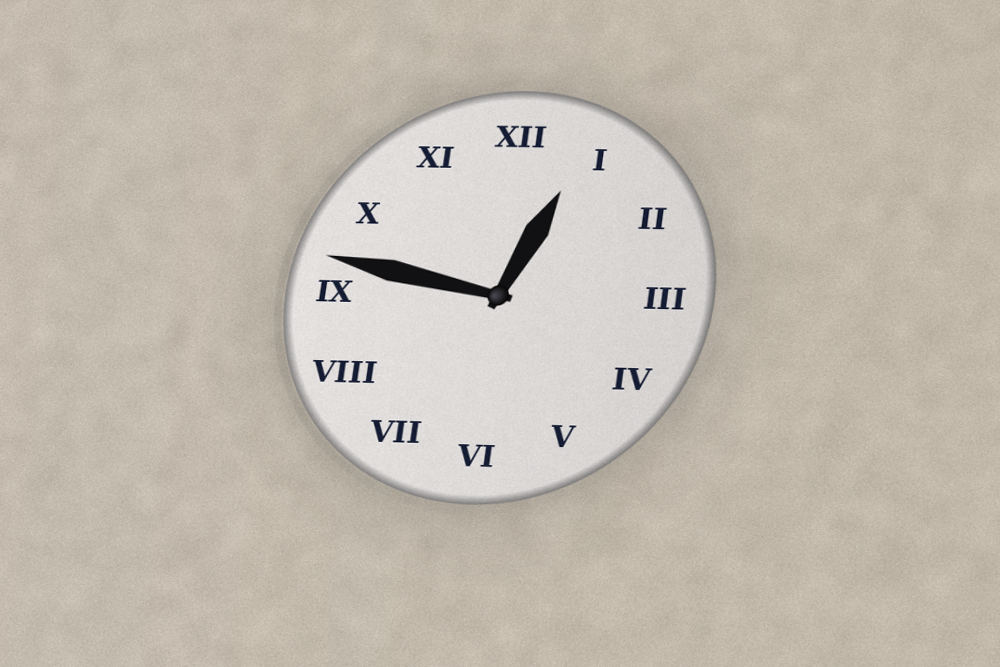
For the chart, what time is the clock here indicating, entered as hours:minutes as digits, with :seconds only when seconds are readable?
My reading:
12:47
